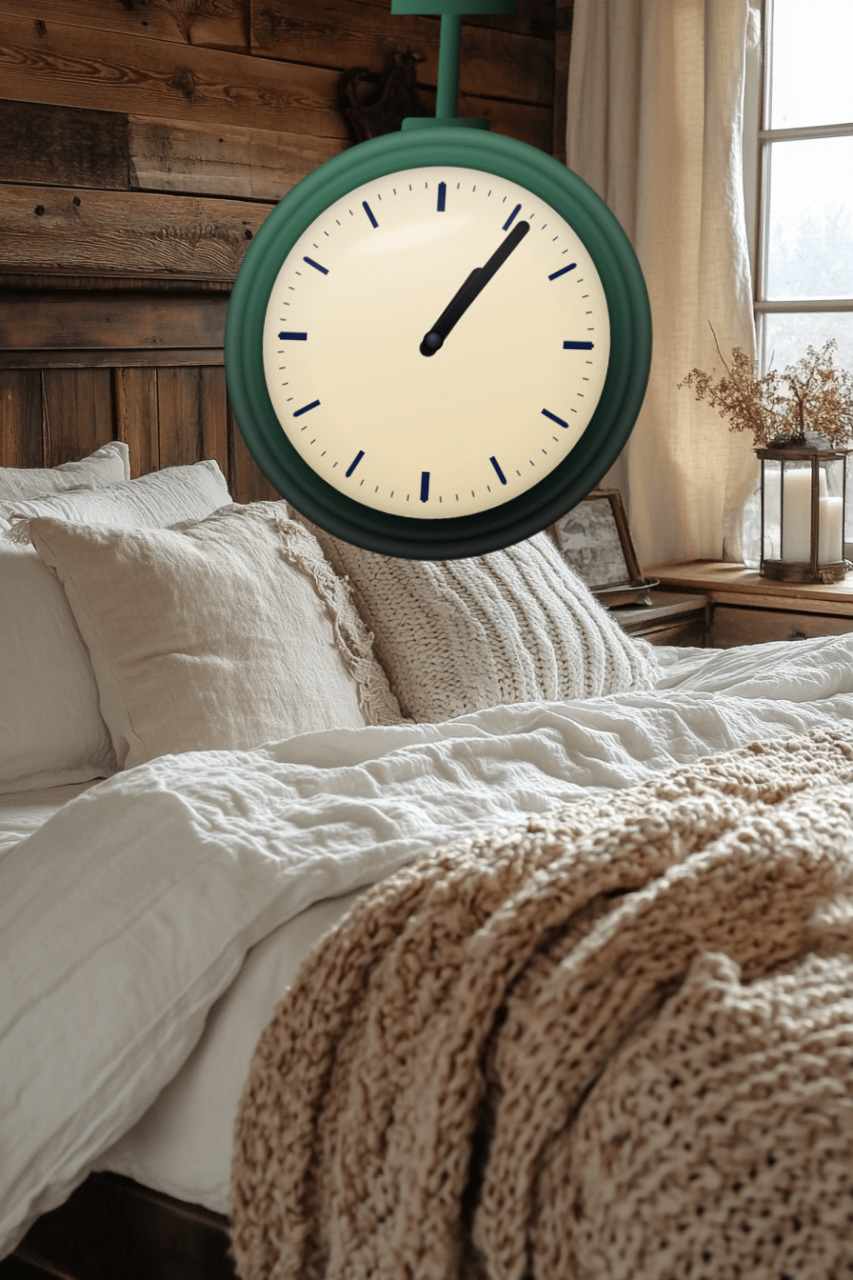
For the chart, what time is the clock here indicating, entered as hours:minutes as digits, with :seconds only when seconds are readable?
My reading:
1:06
